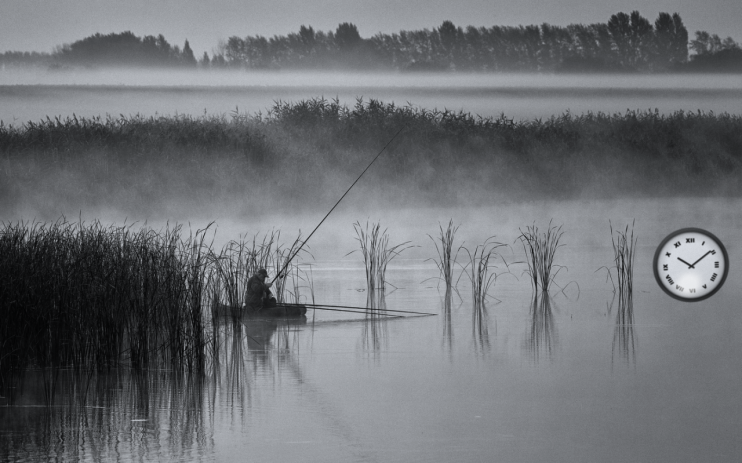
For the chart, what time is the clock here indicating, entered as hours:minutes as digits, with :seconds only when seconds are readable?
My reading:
10:09
